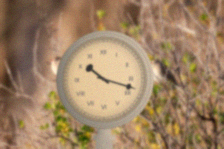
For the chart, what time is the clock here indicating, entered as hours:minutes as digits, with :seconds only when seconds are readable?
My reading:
10:18
